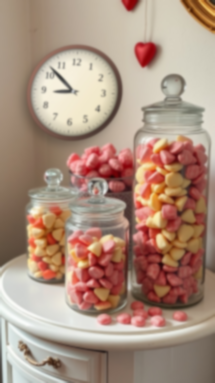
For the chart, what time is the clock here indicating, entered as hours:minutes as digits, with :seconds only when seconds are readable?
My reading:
8:52
